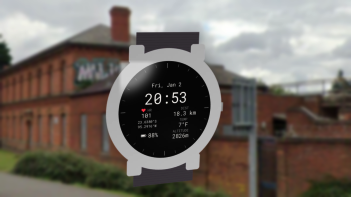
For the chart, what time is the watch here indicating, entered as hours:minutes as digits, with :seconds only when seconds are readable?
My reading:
20:53
